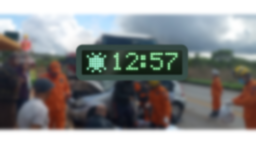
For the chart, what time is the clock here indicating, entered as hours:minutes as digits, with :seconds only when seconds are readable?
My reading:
12:57
